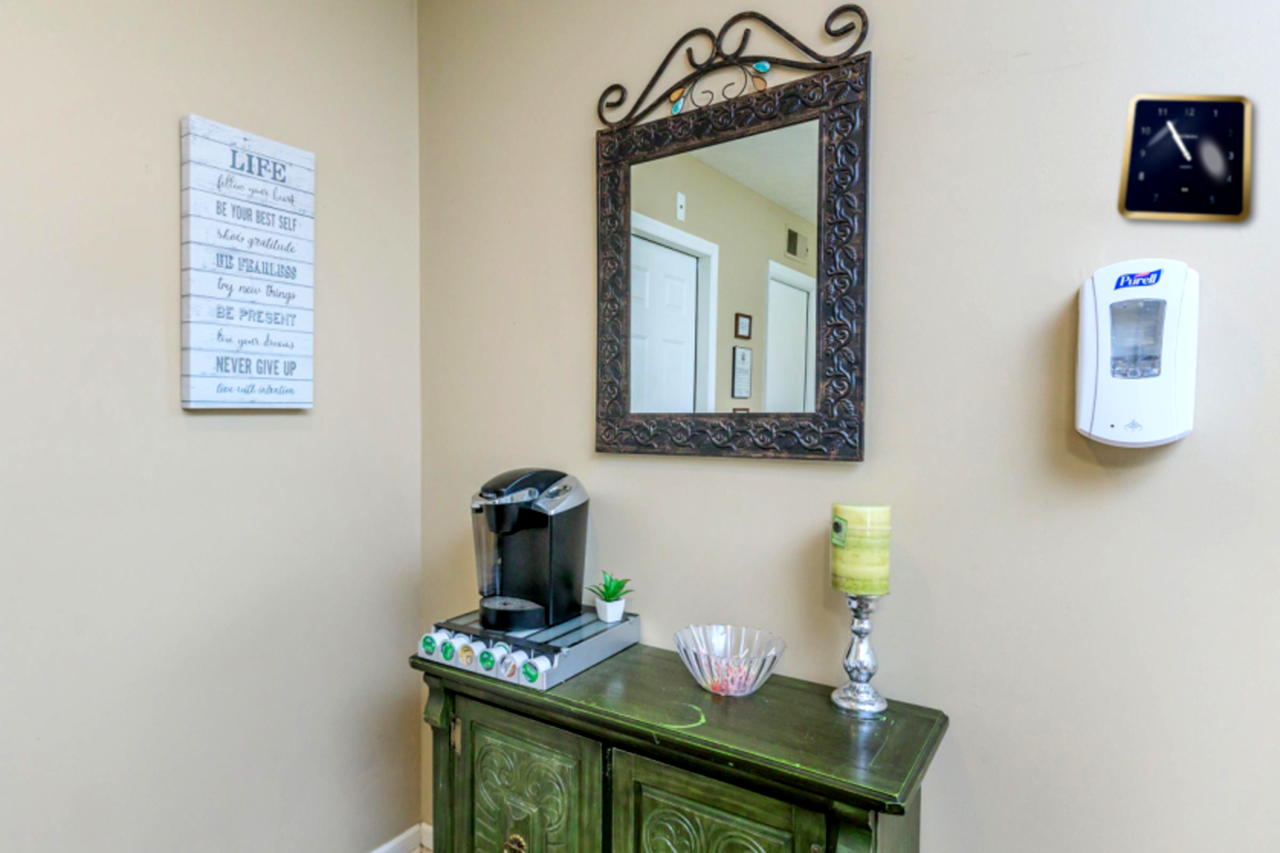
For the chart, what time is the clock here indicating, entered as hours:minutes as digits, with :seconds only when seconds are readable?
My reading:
10:55
